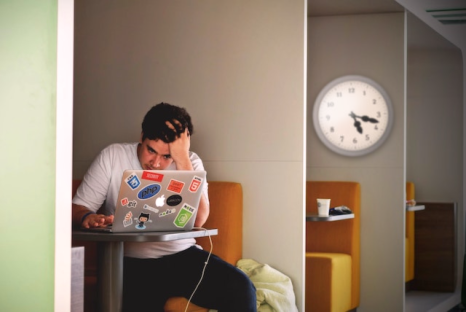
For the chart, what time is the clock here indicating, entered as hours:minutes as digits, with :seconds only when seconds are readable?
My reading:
5:18
